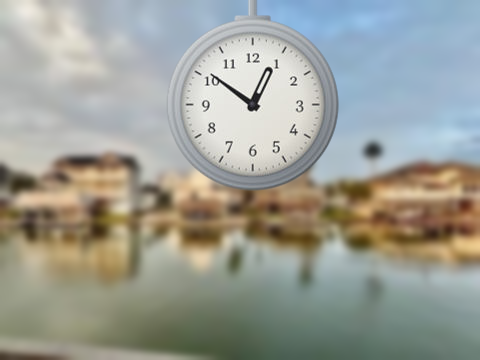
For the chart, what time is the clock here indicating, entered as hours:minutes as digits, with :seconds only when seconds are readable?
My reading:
12:51
